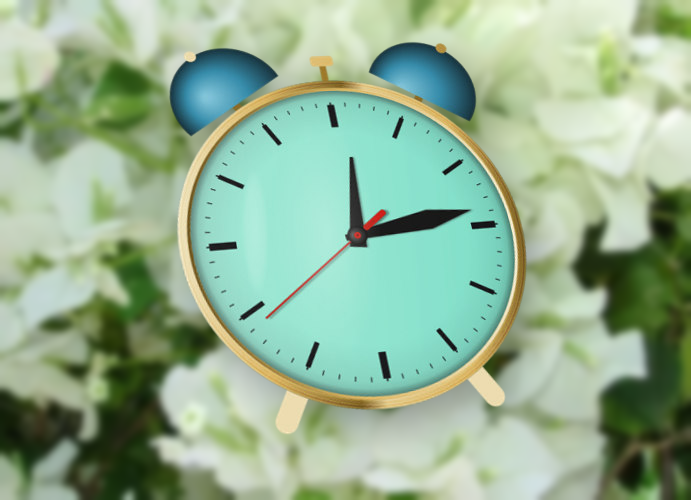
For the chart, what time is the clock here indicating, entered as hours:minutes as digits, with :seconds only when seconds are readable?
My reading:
12:13:39
